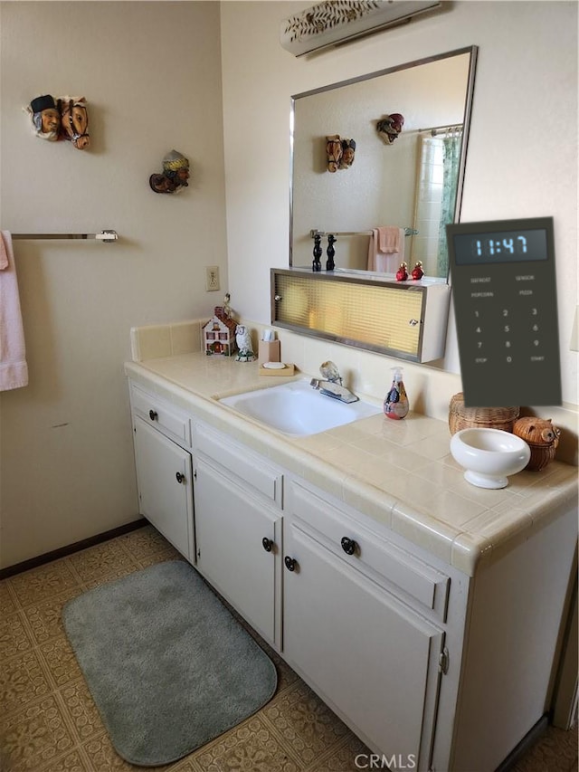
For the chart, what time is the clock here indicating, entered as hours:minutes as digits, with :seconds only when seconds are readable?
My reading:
11:47
